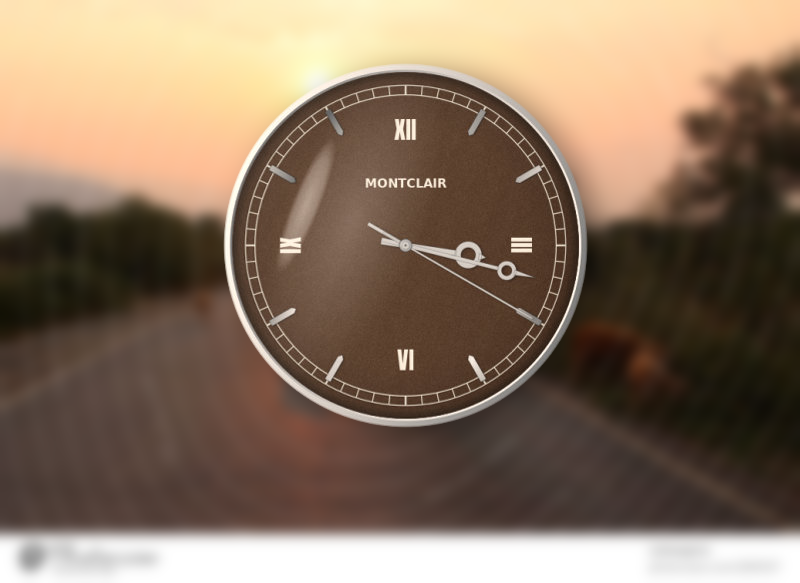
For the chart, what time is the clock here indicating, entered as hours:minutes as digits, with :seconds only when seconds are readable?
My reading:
3:17:20
